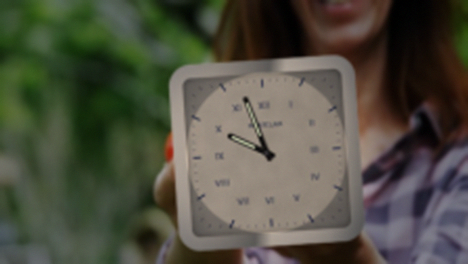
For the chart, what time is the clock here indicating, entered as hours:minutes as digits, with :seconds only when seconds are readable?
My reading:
9:57
